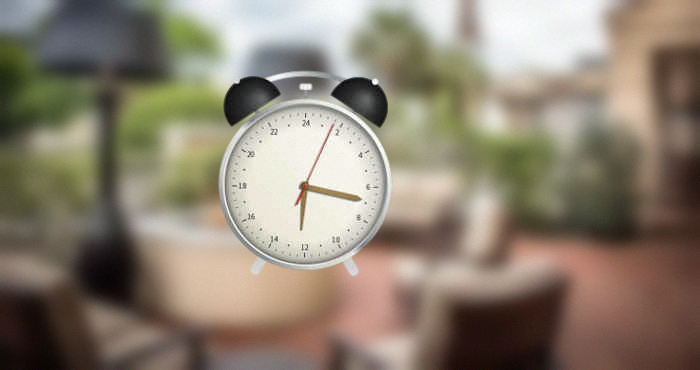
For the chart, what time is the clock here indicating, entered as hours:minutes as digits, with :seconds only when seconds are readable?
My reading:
12:17:04
